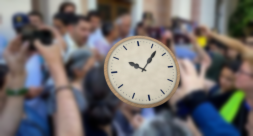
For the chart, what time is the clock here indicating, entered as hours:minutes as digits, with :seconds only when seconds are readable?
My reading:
10:07
